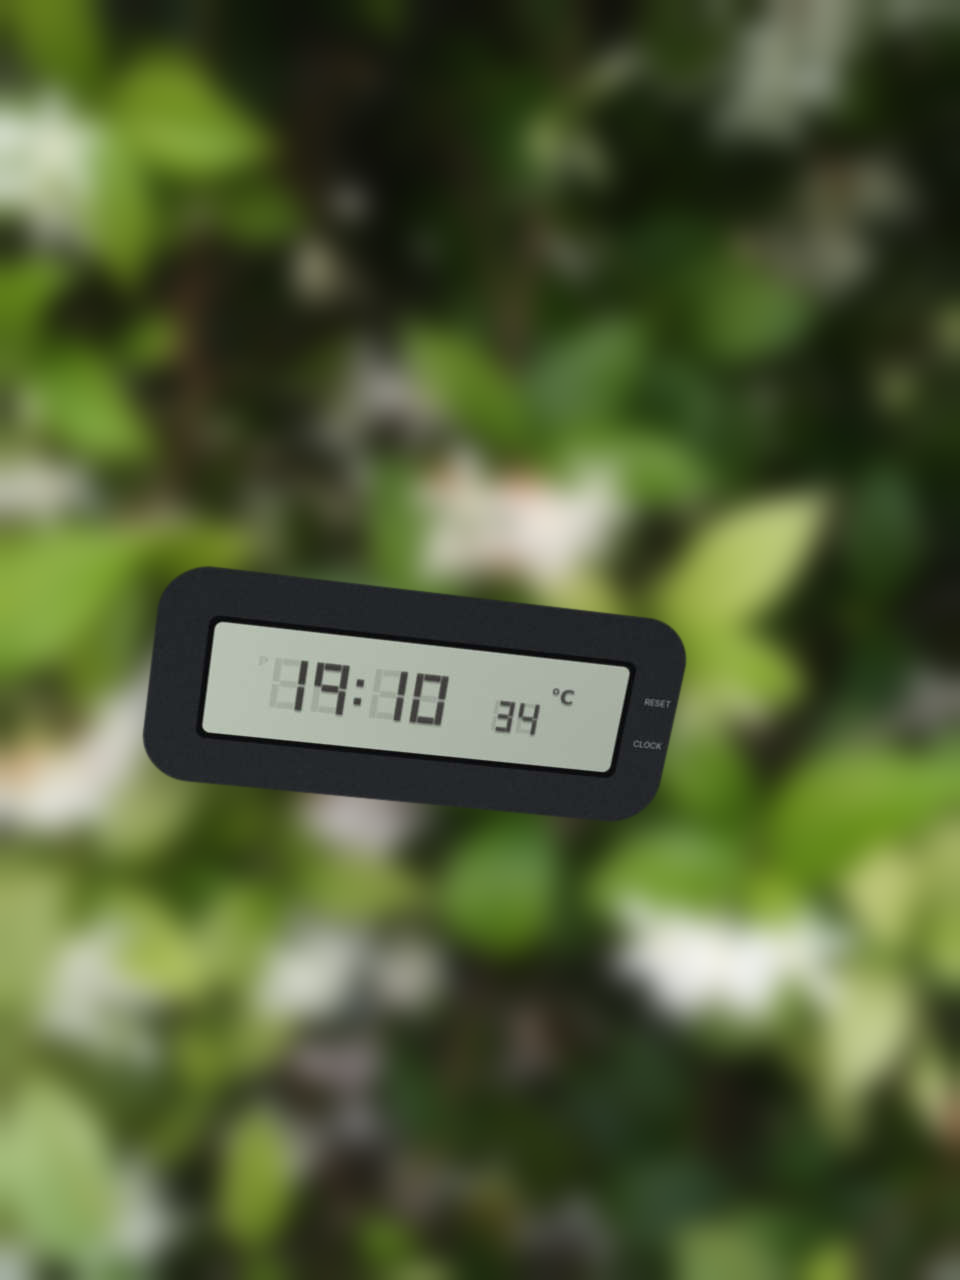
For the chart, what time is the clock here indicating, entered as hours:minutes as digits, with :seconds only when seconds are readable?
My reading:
19:10
